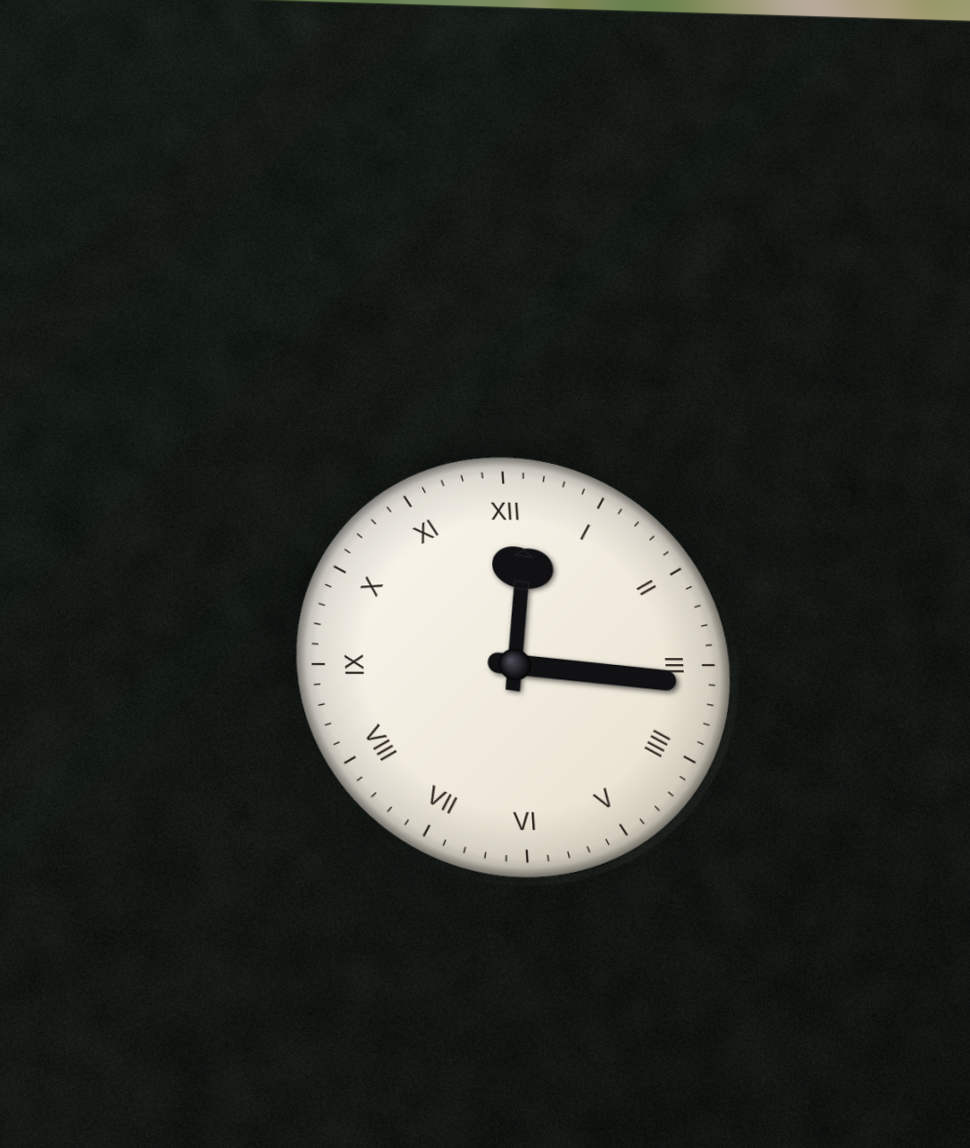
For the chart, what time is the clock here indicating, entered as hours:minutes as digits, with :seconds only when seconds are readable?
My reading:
12:16
